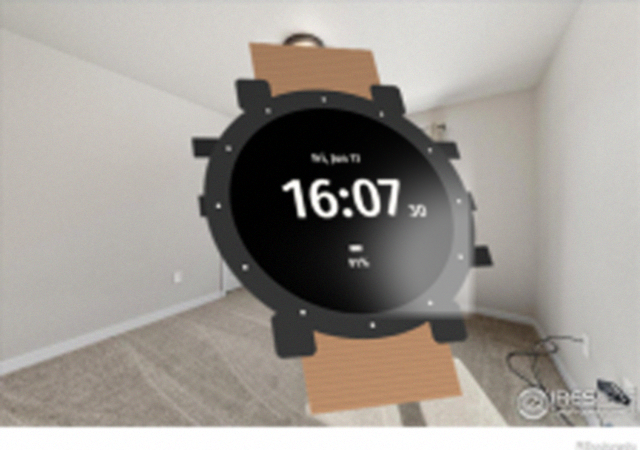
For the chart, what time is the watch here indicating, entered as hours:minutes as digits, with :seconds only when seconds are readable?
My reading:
16:07
